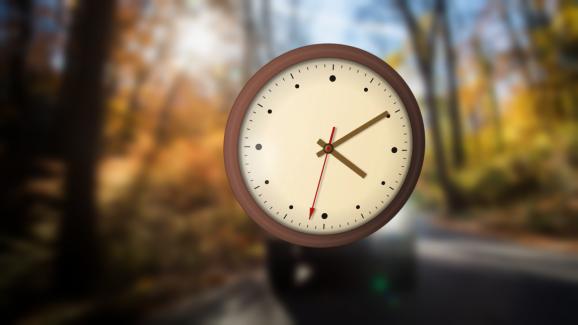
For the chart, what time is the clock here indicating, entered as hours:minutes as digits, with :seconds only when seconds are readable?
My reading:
4:09:32
